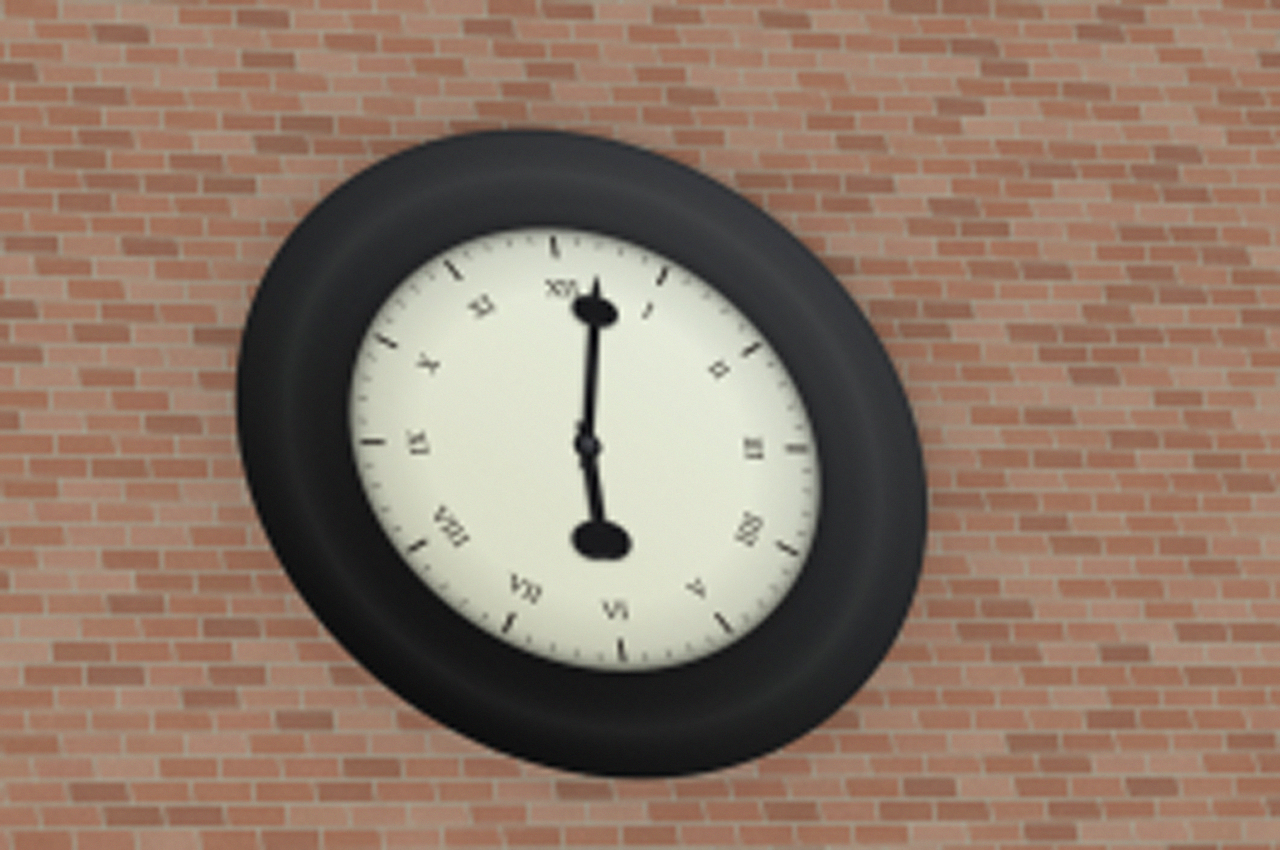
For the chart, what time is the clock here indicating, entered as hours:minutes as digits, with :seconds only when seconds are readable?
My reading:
6:02
